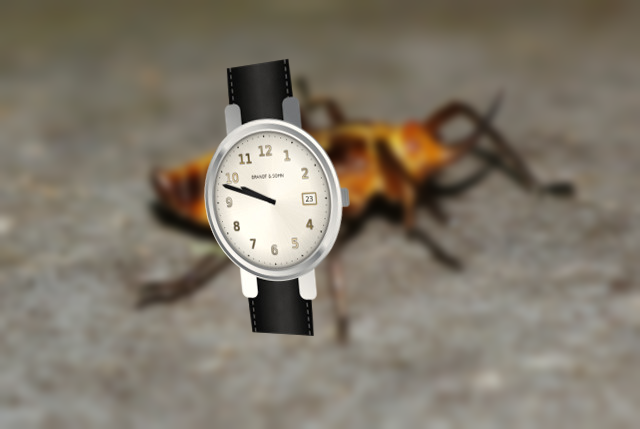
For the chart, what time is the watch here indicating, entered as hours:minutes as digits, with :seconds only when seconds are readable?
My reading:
9:48
